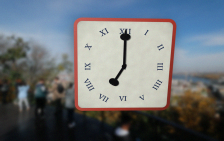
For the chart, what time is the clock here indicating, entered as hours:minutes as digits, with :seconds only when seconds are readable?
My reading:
7:00
